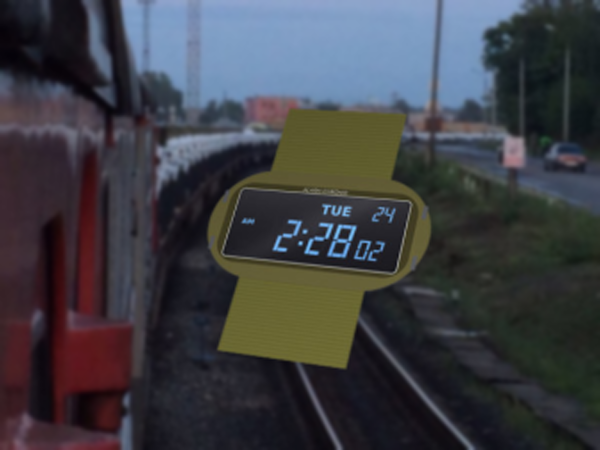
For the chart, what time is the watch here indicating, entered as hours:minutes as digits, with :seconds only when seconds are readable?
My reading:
2:28:02
